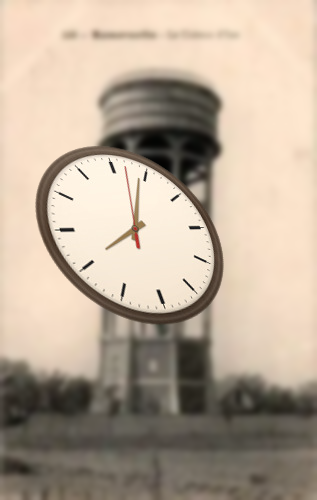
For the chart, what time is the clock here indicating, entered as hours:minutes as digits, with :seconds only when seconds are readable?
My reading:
8:04:02
